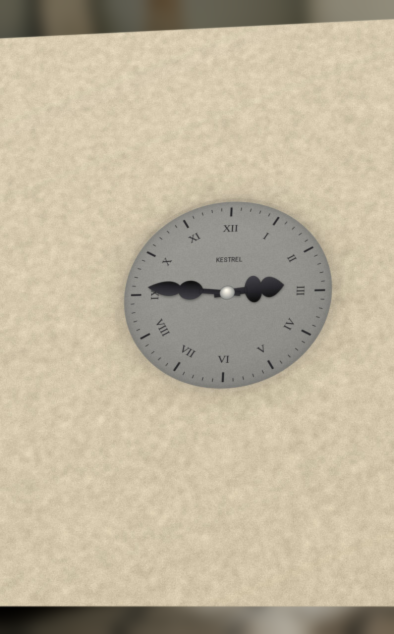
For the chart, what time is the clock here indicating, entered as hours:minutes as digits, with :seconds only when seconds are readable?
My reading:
2:46
